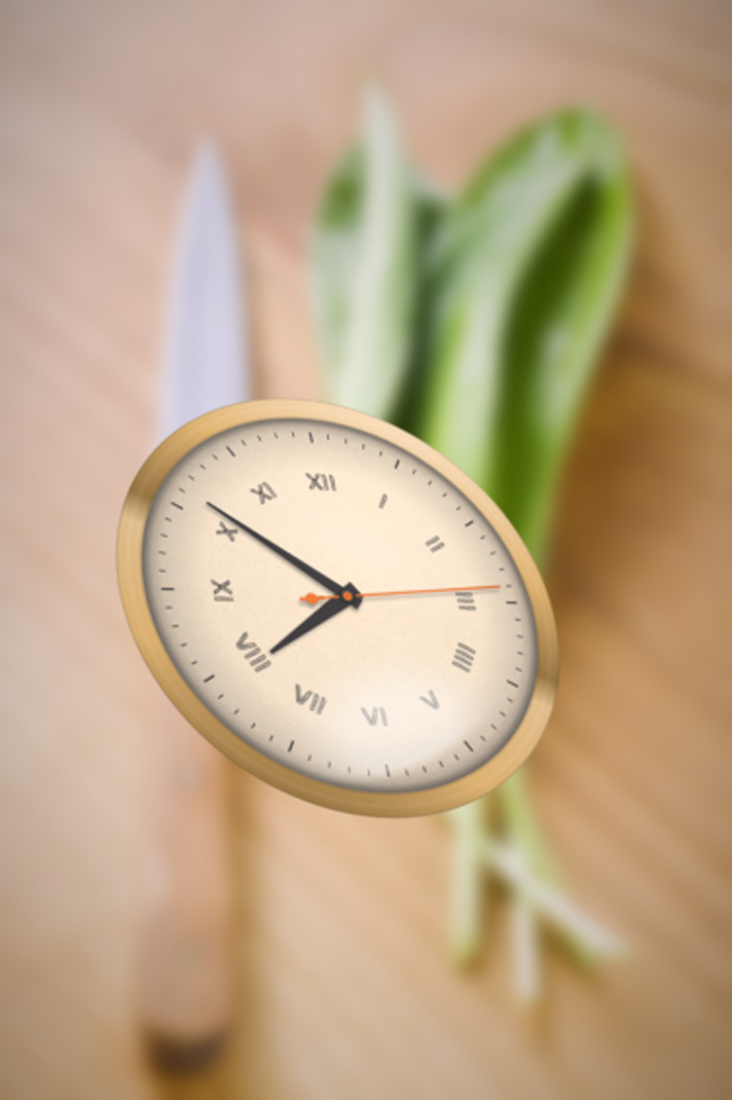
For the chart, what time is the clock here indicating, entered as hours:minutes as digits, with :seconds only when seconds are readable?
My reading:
7:51:14
